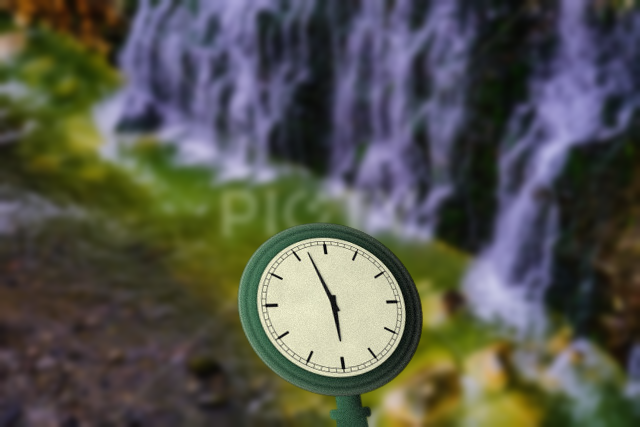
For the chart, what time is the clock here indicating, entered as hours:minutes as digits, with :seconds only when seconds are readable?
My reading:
5:57
